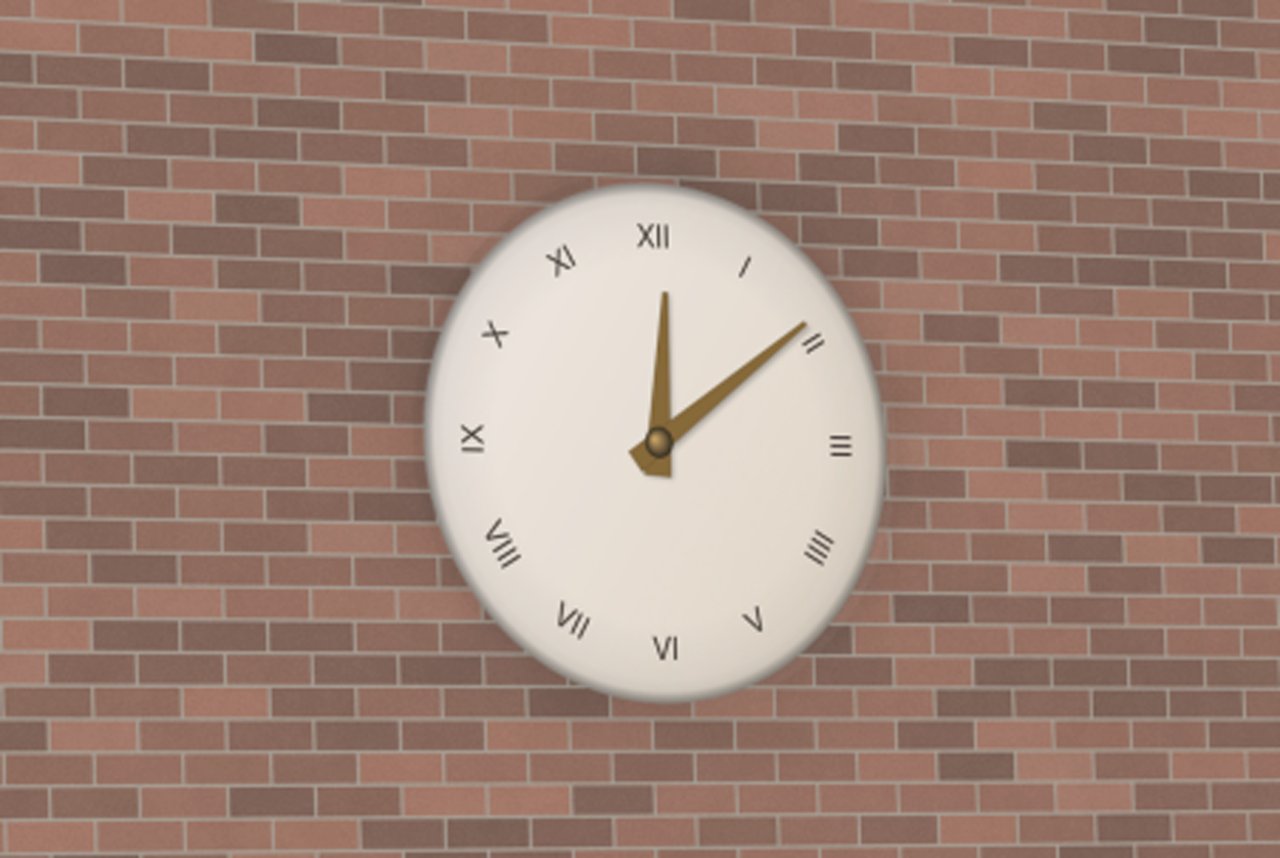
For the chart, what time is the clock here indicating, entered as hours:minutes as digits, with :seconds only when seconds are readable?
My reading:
12:09
